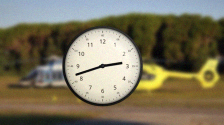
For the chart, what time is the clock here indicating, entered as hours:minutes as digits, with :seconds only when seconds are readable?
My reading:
2:42
